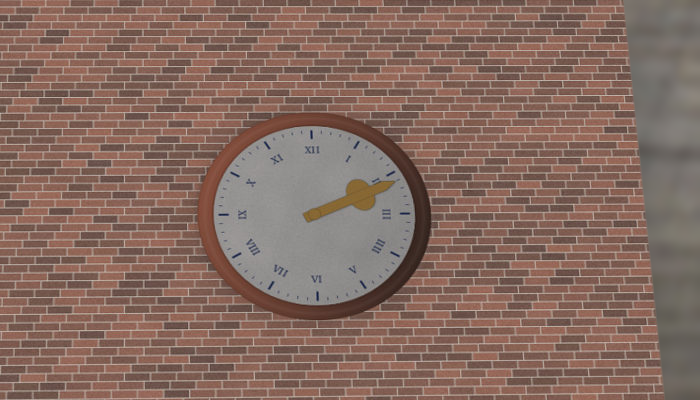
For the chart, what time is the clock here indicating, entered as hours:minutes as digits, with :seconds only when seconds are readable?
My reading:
2:11
